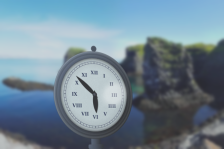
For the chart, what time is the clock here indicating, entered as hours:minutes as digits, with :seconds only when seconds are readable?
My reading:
5:52
